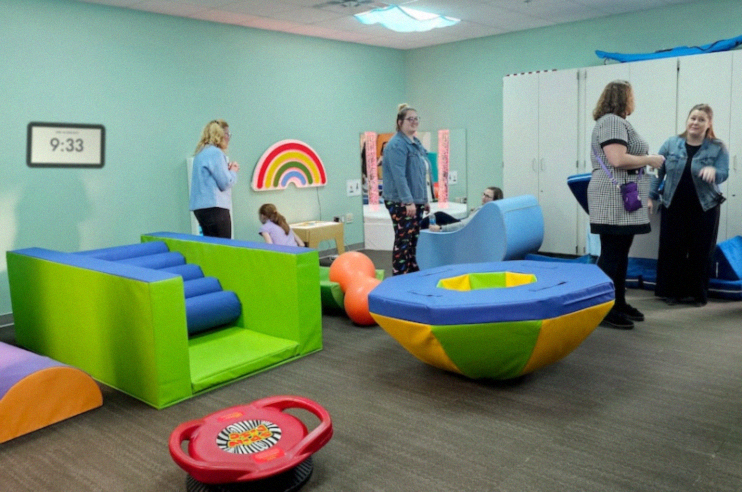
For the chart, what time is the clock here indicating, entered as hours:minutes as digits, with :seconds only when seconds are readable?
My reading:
9:33
